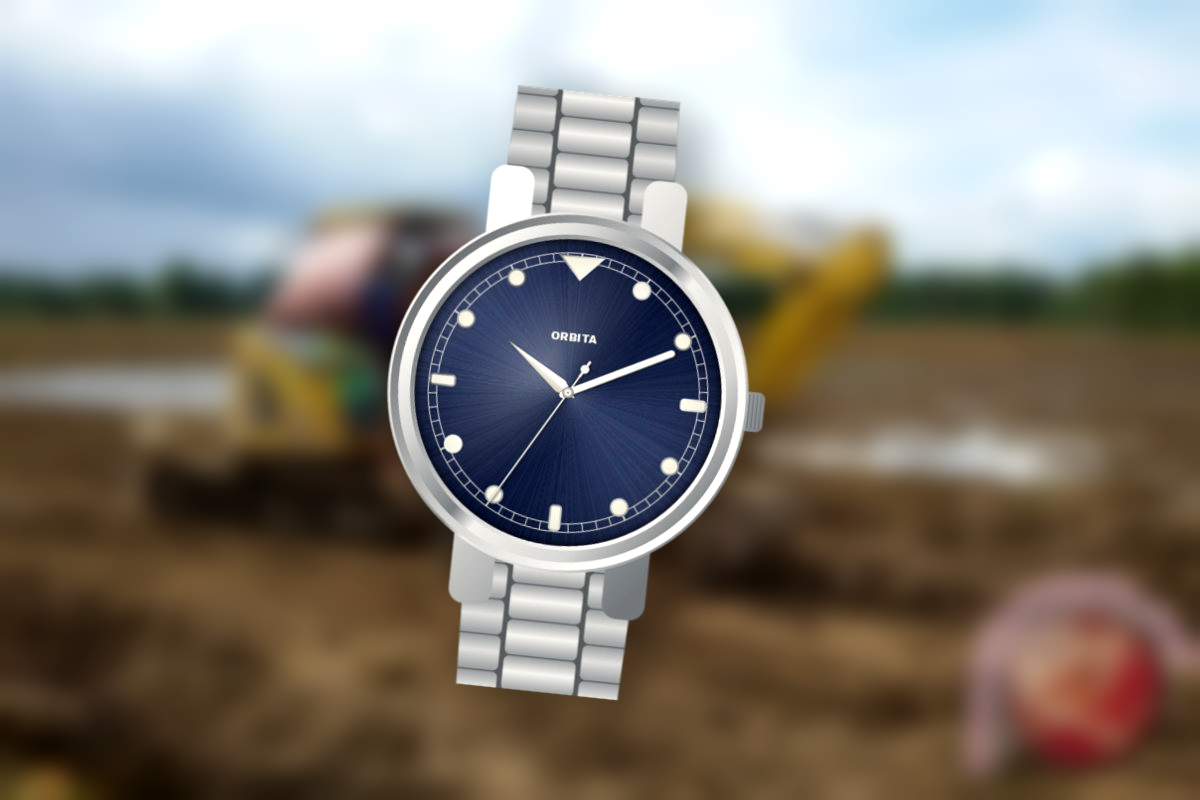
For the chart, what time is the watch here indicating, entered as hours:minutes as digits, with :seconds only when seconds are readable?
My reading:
10:10:35
